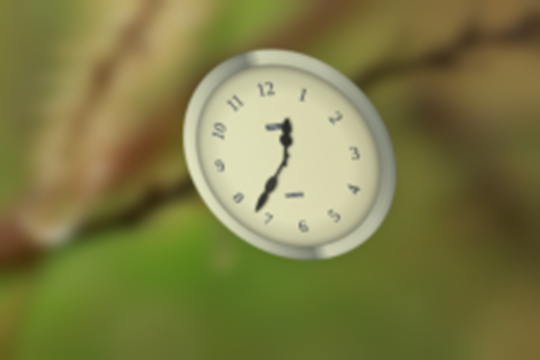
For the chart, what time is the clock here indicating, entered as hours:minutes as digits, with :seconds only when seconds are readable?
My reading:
12:37
